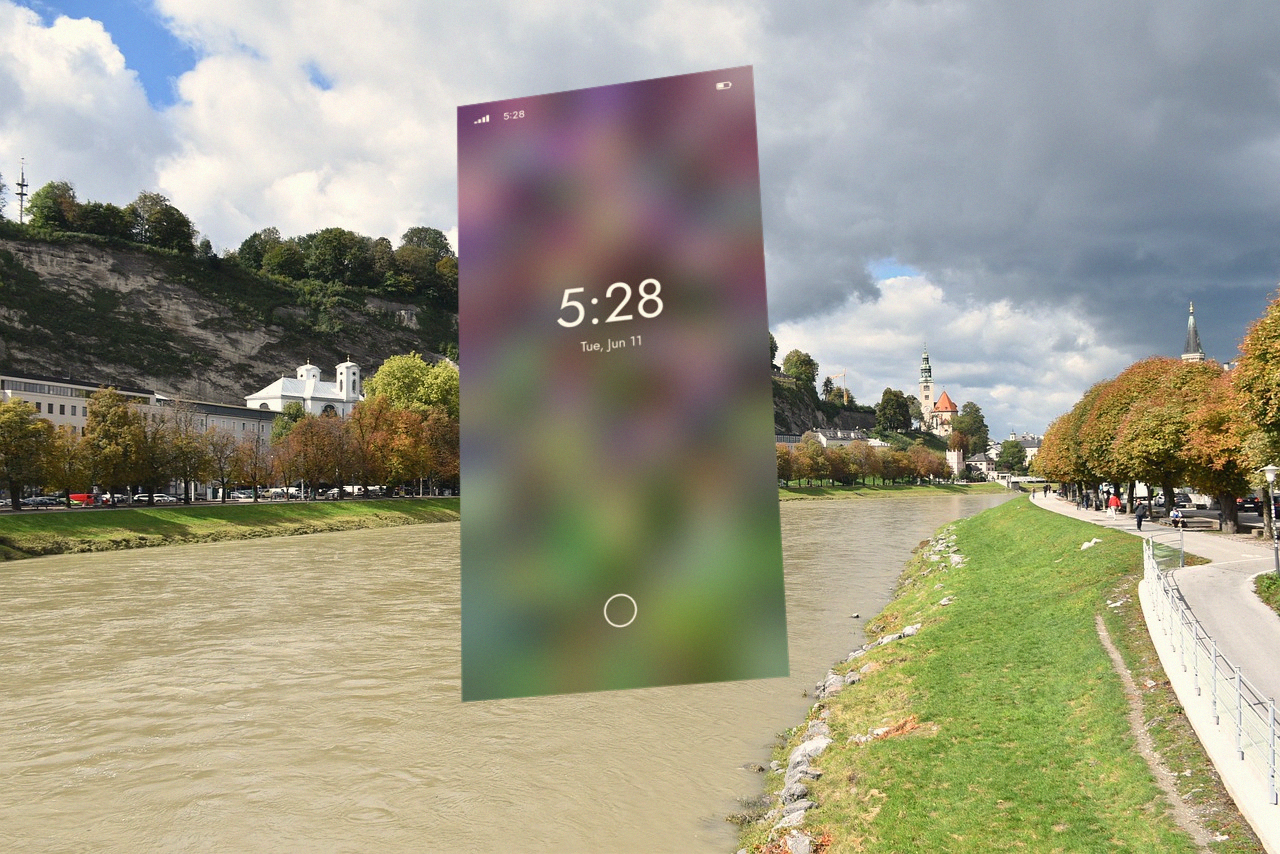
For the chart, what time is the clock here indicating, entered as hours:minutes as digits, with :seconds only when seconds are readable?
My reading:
5:28
